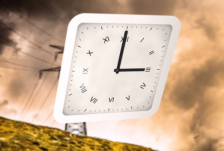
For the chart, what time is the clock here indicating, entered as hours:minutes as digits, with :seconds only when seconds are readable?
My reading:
3:00
